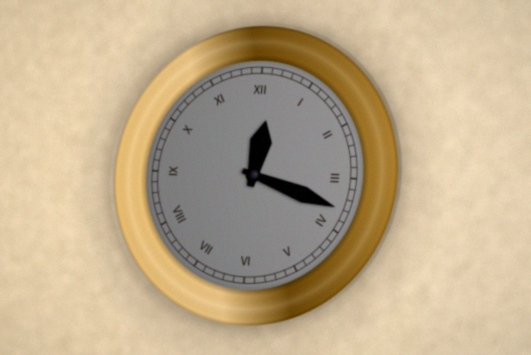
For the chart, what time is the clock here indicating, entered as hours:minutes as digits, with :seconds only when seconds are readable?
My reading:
12:18
